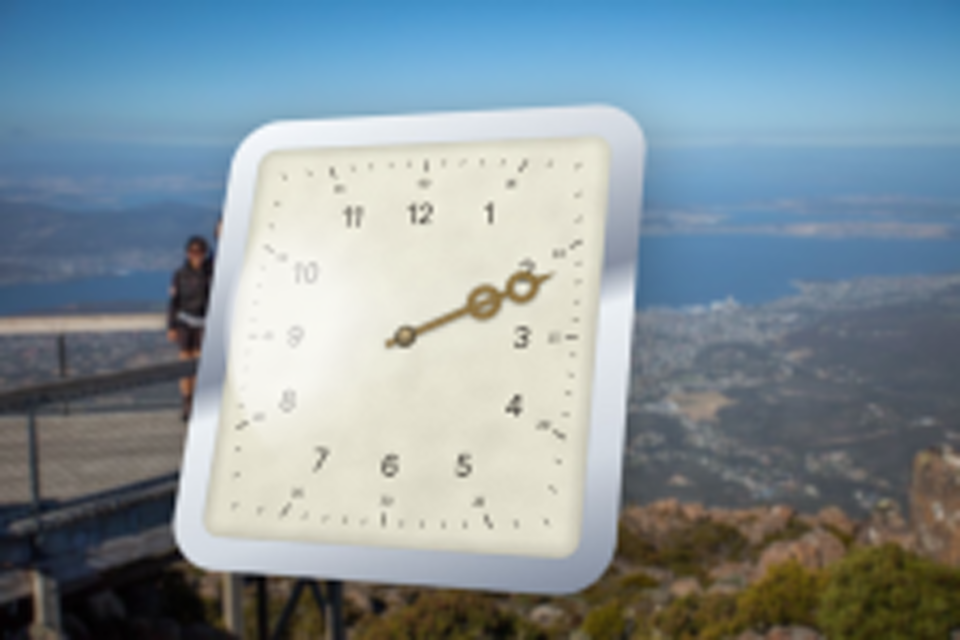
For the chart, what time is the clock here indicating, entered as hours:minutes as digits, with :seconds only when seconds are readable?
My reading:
2:11
